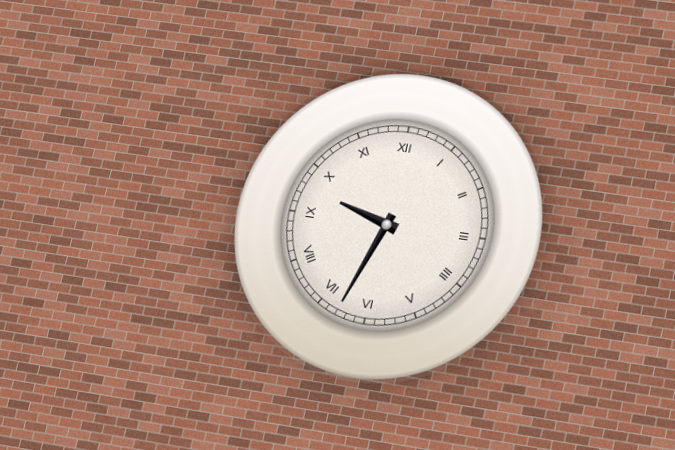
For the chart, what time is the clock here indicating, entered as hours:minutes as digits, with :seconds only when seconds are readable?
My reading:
9:33
